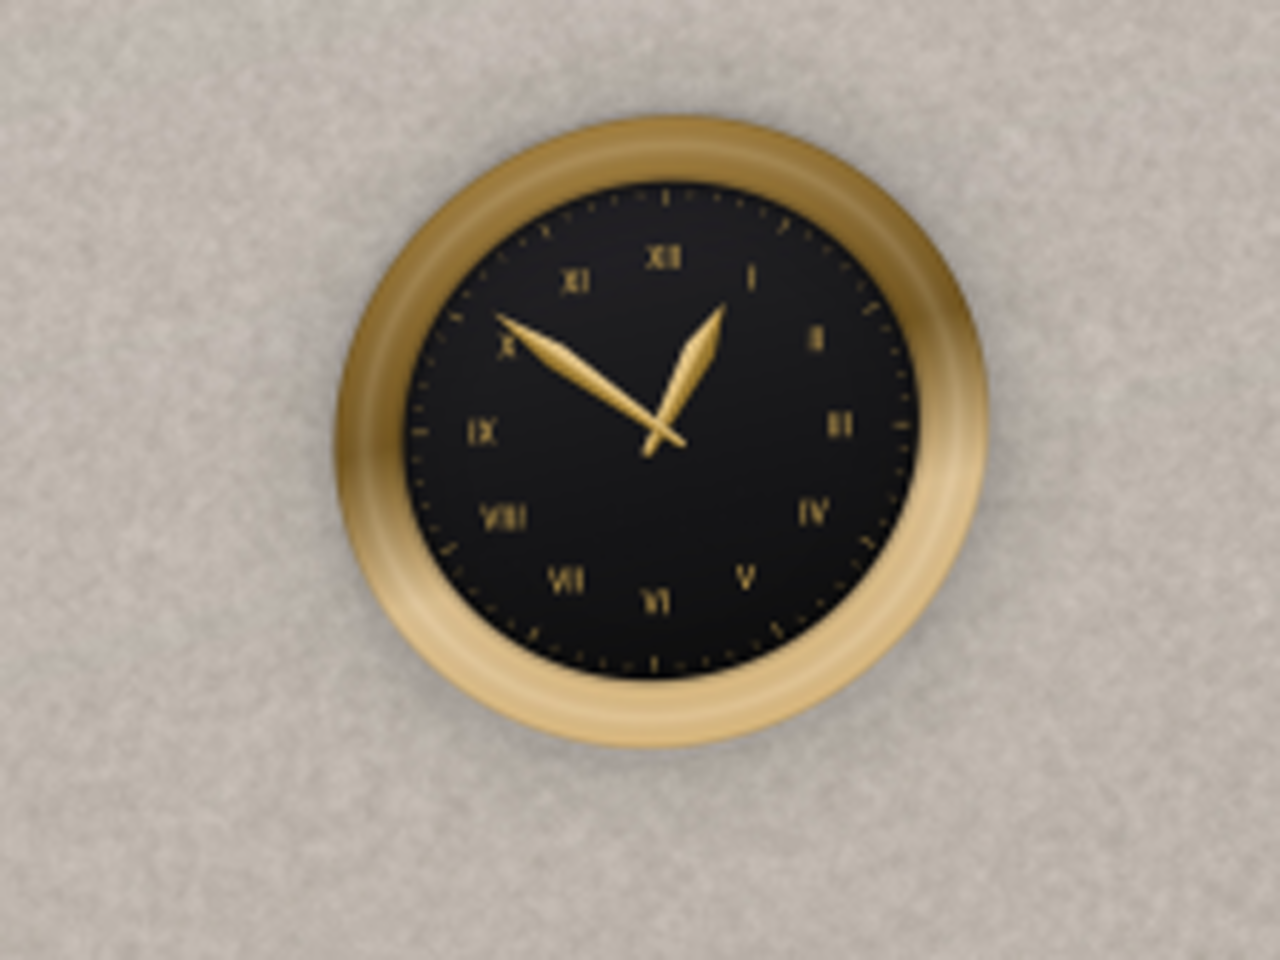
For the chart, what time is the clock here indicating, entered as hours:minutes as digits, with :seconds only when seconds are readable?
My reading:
12:51
